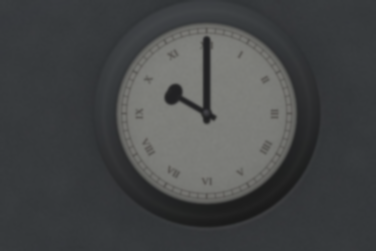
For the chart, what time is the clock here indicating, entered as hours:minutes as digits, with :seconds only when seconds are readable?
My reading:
10:00
